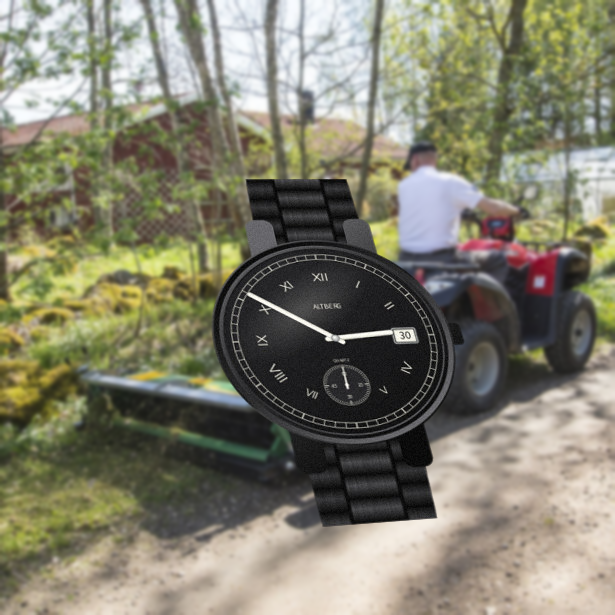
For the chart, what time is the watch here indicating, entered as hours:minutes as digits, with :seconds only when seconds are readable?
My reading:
2:51
